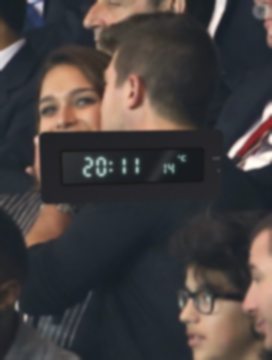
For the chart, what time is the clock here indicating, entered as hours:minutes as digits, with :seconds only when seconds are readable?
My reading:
20:11
